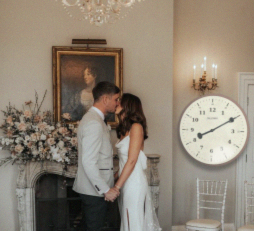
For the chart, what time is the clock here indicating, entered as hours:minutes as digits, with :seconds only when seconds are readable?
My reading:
8:10
